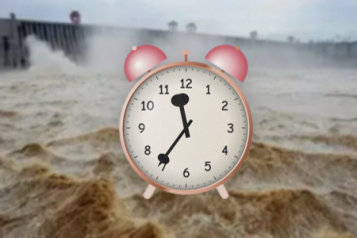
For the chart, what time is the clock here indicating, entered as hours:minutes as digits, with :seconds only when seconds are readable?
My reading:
11:36
